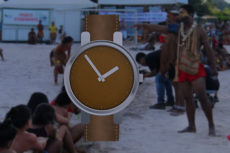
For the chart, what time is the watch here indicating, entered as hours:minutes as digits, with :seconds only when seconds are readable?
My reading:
1:54
